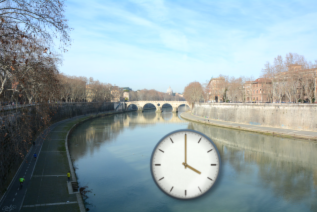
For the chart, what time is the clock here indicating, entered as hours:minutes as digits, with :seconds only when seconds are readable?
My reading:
4:00
